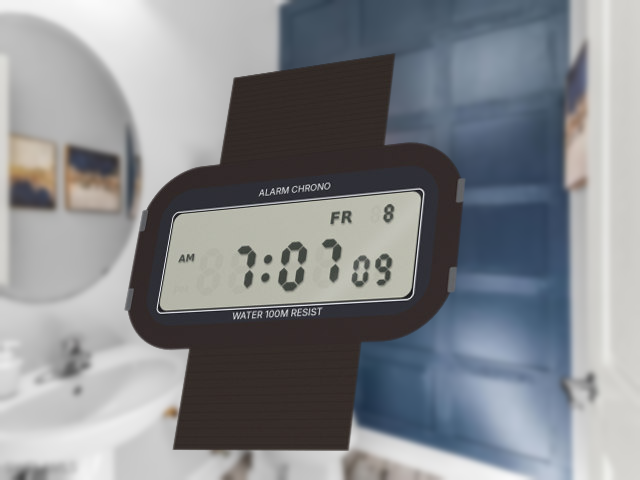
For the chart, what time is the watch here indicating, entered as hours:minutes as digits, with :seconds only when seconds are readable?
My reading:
7:07:09
